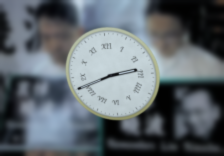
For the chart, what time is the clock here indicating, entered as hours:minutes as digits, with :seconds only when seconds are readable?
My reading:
2:42
